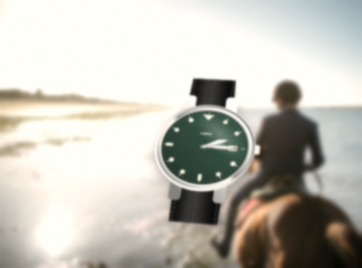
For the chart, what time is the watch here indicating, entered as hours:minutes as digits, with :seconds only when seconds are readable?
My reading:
2:15
